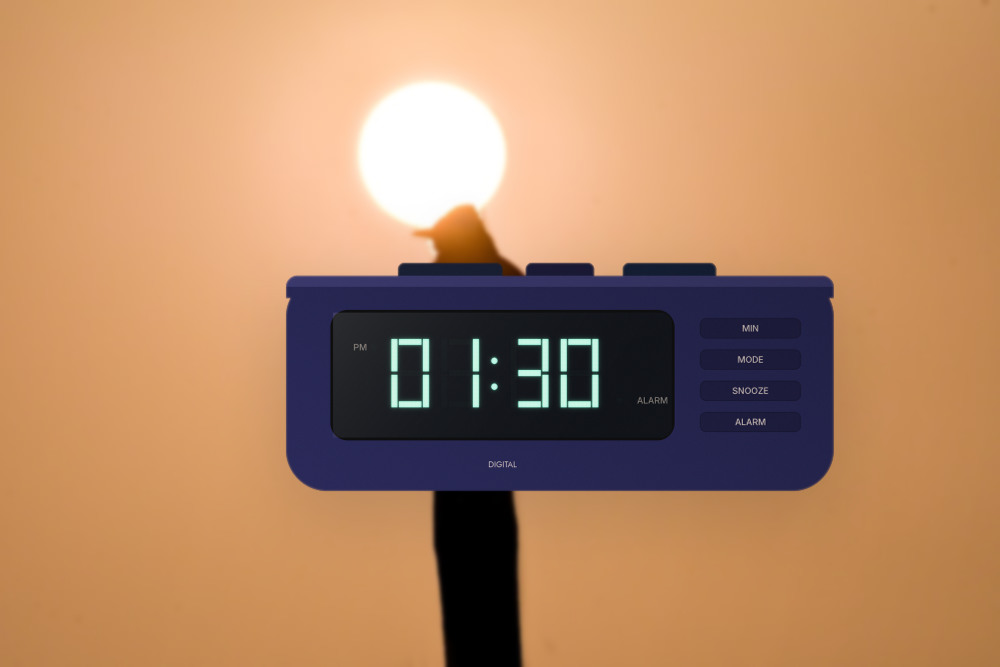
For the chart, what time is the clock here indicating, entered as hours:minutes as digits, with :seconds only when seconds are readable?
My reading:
1:30
